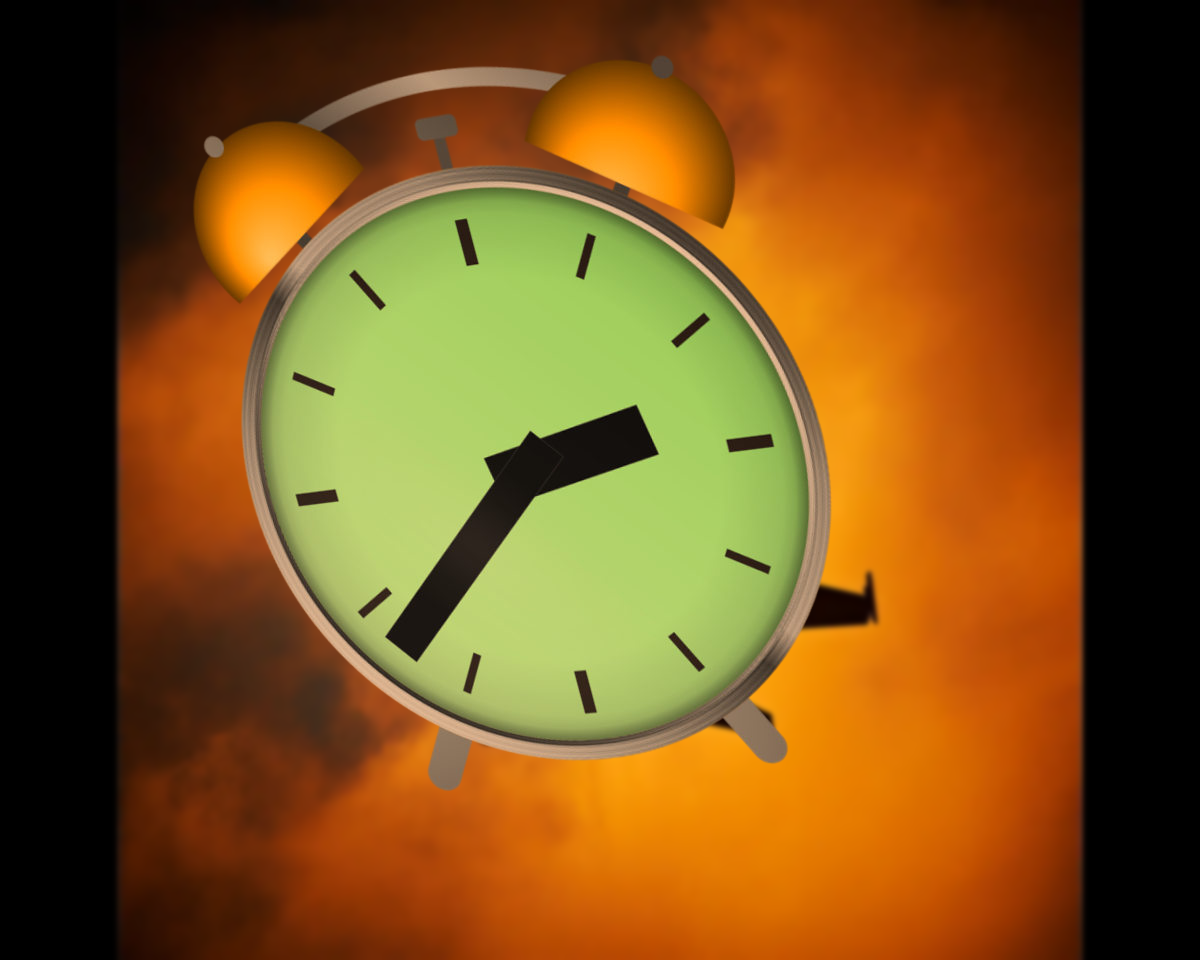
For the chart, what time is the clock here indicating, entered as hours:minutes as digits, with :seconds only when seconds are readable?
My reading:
2:38
